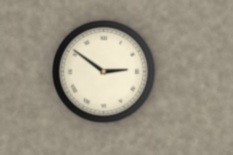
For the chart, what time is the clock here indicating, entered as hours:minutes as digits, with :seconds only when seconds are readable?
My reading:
2:51
